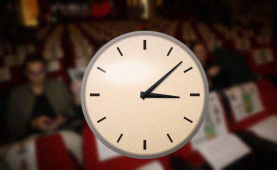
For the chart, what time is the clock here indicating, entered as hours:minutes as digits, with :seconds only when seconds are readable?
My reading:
3:08
